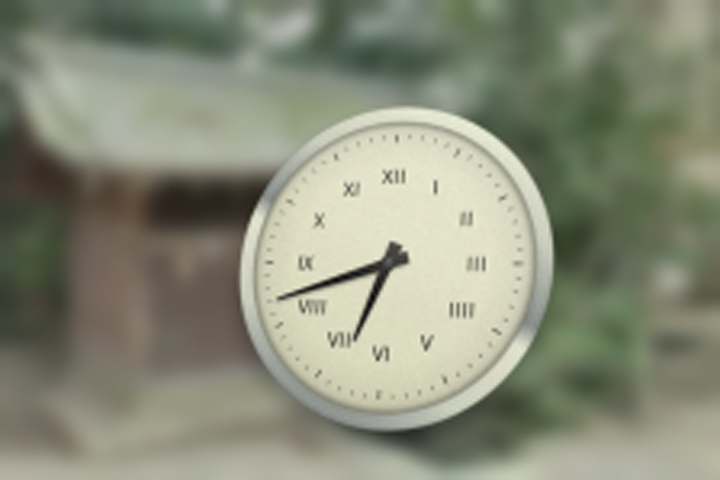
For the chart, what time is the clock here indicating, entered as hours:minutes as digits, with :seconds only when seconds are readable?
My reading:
6:42
